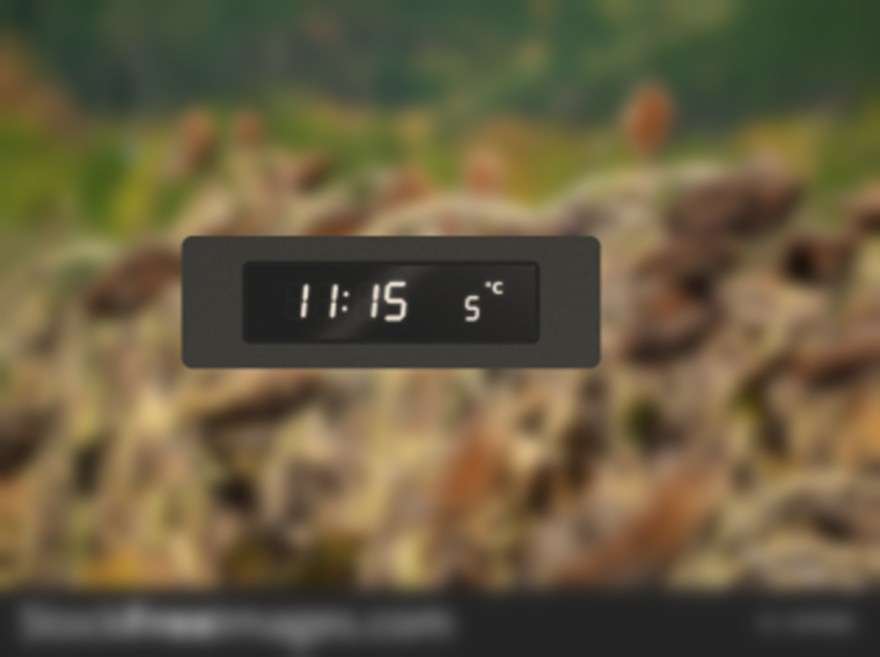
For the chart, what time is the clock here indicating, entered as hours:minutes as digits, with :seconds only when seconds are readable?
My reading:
11:15
